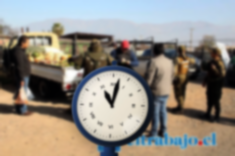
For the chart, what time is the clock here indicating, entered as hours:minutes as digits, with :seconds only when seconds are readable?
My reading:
11:02
